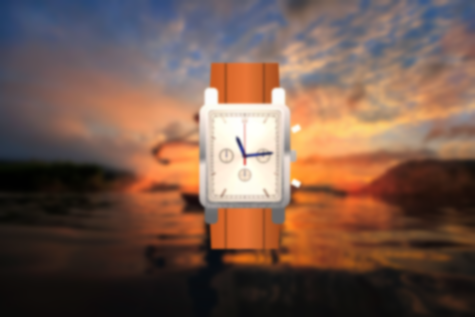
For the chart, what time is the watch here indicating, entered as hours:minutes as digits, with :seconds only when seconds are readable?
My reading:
11:14
